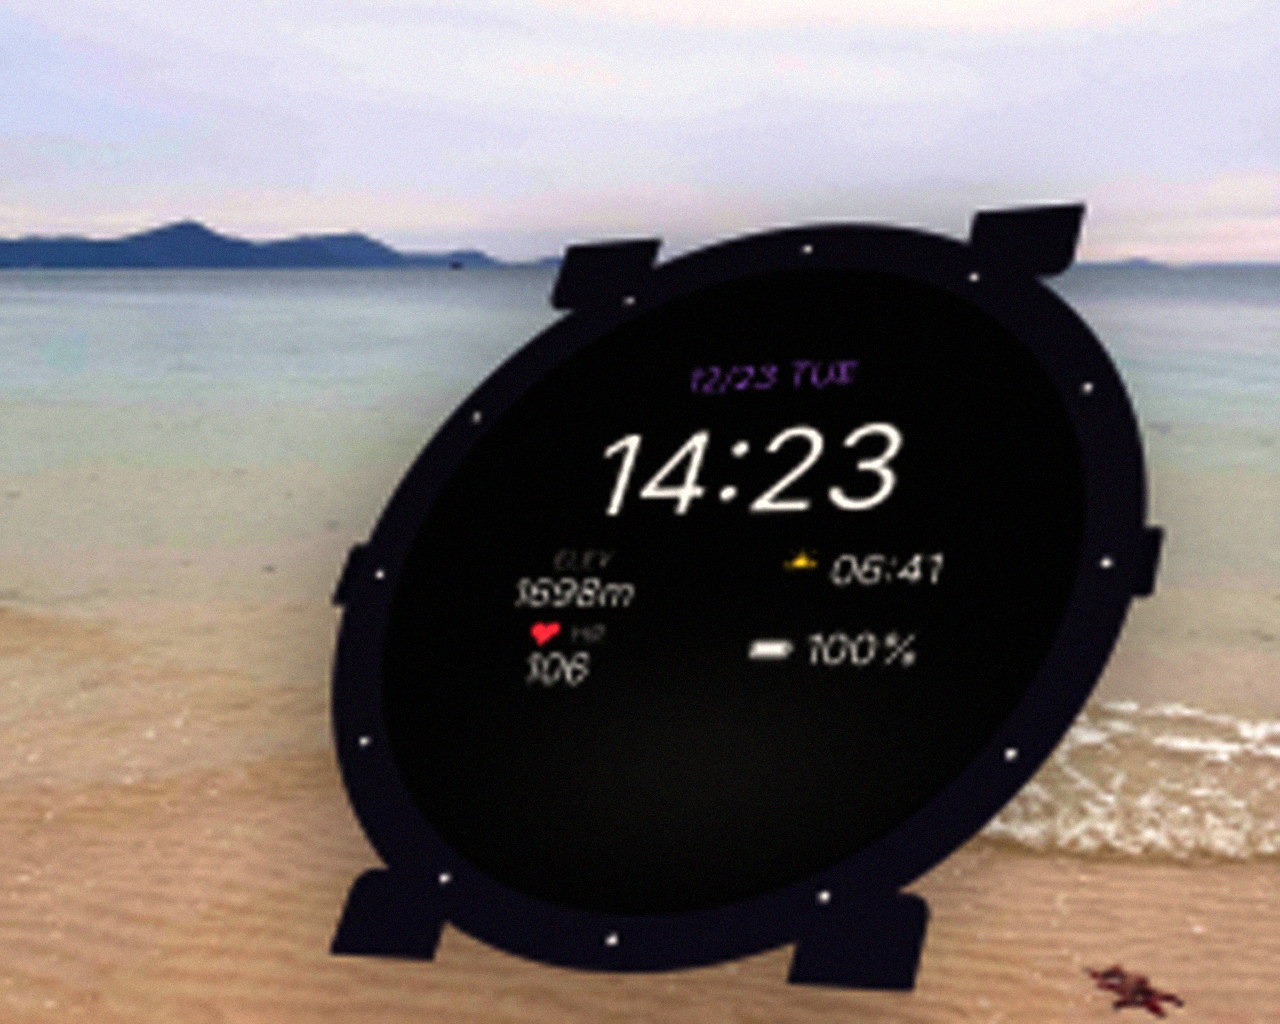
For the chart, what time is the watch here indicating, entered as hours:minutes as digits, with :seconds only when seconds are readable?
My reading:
14:23
